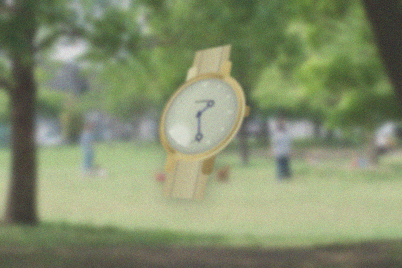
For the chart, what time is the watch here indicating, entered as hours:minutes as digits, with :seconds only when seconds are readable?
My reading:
1:28
